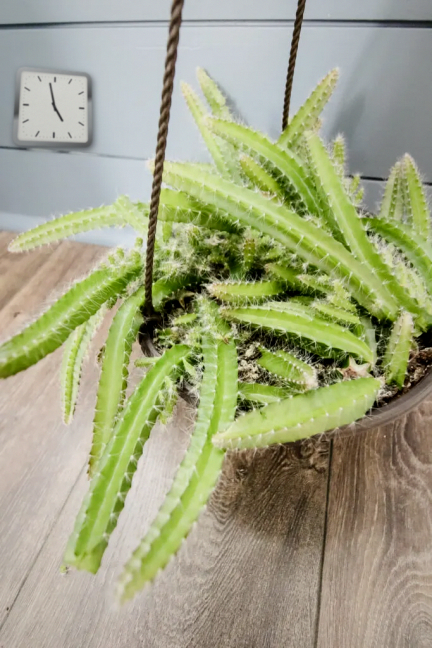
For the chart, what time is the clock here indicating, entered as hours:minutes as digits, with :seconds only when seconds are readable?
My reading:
4:58
